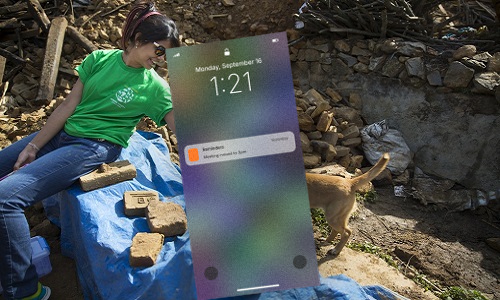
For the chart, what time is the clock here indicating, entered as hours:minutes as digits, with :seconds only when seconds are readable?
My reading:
1:21
